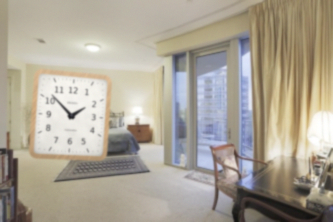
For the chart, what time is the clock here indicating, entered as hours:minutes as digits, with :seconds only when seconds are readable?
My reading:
1:52
